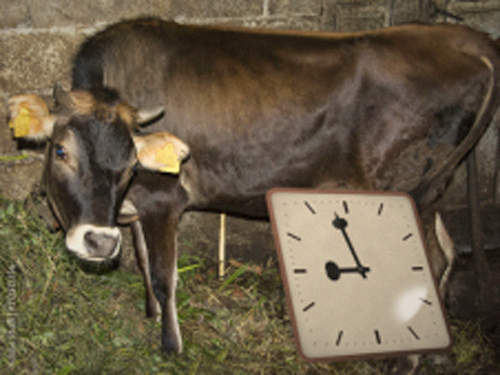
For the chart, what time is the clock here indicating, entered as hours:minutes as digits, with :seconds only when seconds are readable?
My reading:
8:58
